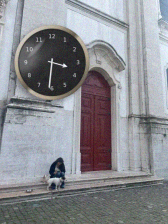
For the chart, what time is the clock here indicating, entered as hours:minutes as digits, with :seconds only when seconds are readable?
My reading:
3:31
